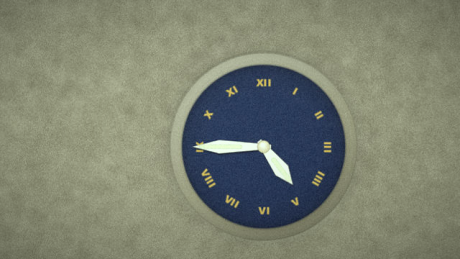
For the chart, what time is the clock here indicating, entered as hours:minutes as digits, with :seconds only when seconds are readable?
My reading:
4:45
